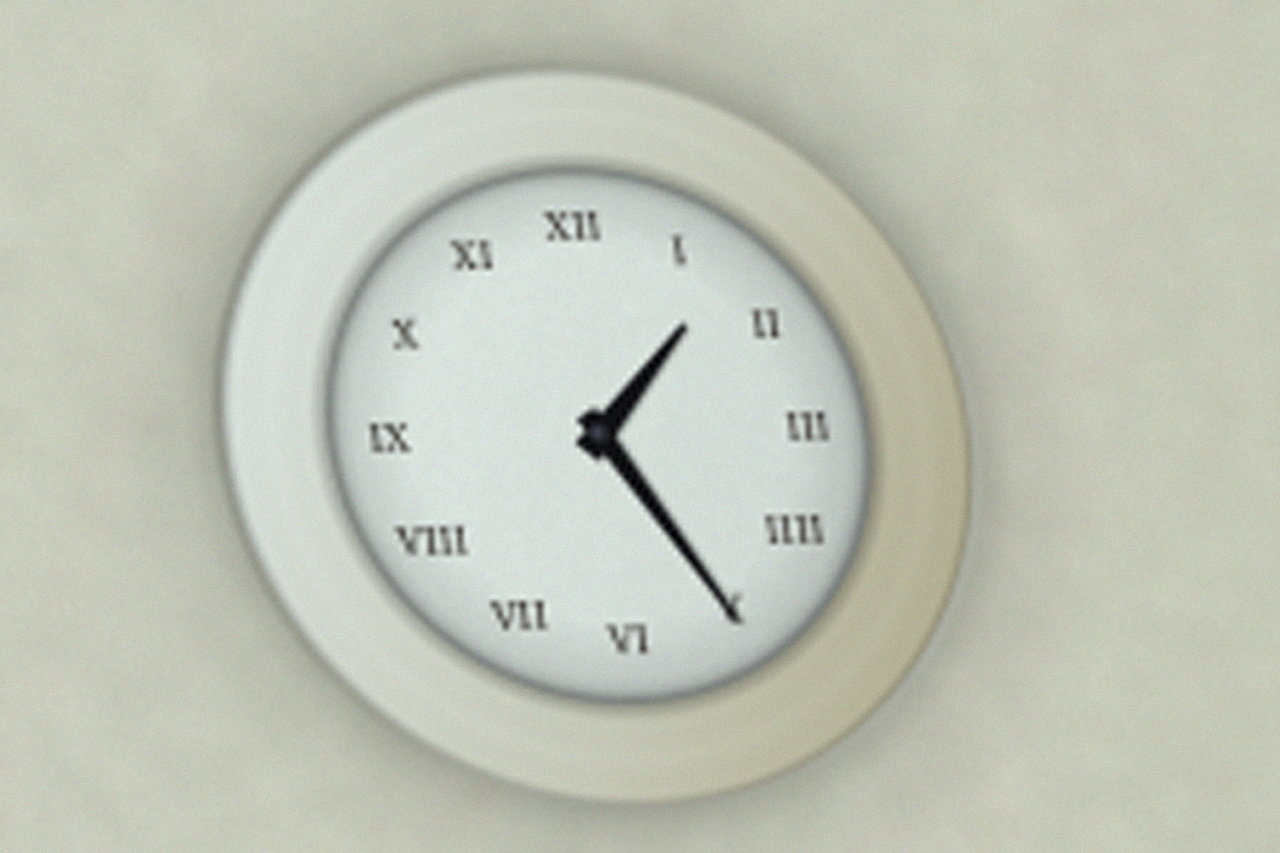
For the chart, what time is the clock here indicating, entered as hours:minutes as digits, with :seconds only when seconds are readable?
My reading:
1:25
